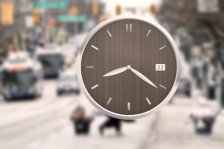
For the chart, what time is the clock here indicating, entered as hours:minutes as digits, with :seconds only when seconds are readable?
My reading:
8:21
